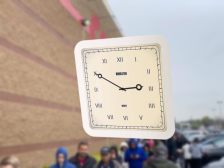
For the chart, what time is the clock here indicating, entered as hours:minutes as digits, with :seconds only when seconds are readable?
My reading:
2:50
